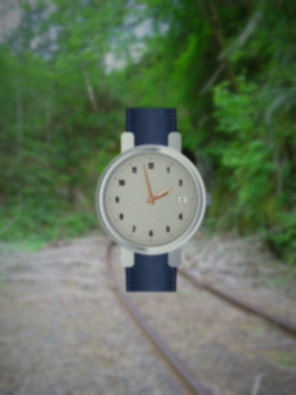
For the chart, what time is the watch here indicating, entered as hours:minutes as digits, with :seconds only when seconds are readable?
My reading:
1:58
